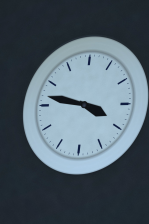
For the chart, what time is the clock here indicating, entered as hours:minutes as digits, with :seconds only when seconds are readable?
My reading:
3:47
